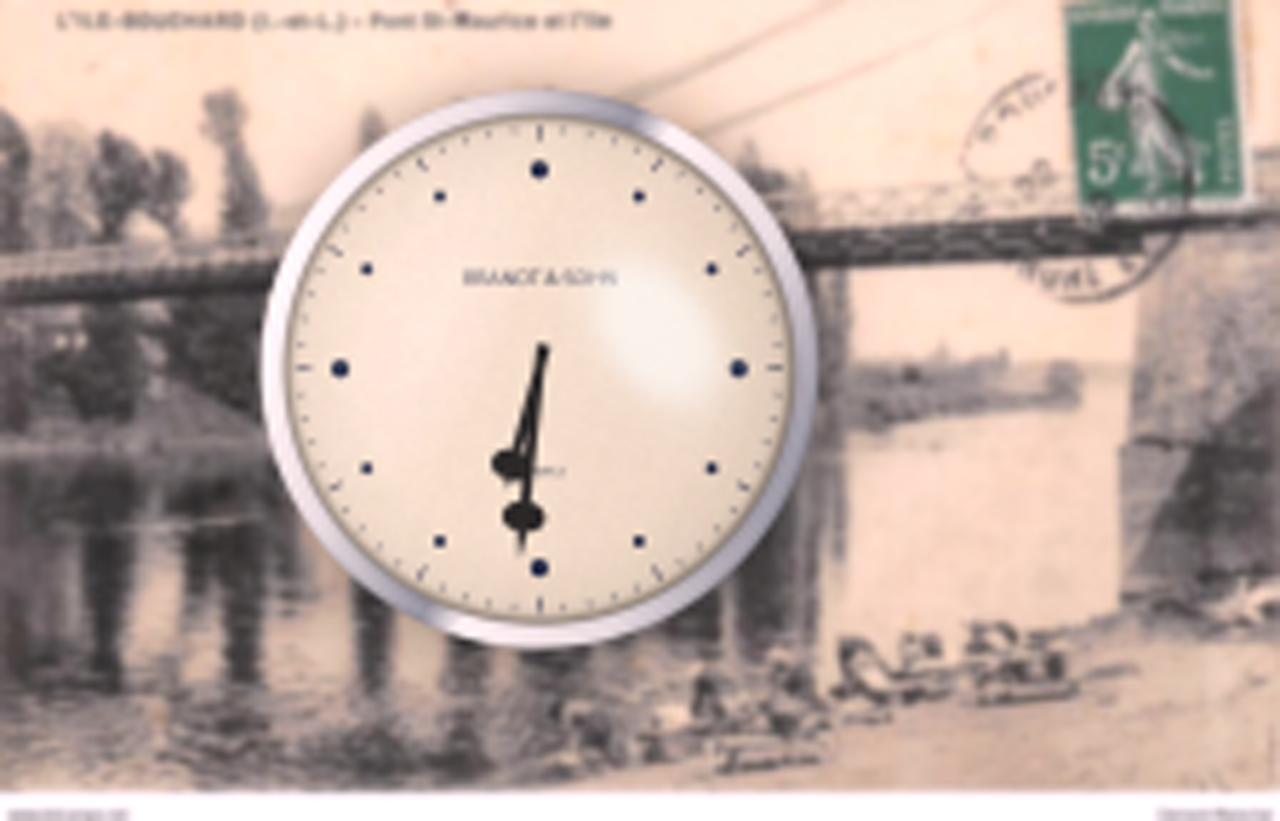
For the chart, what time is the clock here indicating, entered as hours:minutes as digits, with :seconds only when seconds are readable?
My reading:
6:31
